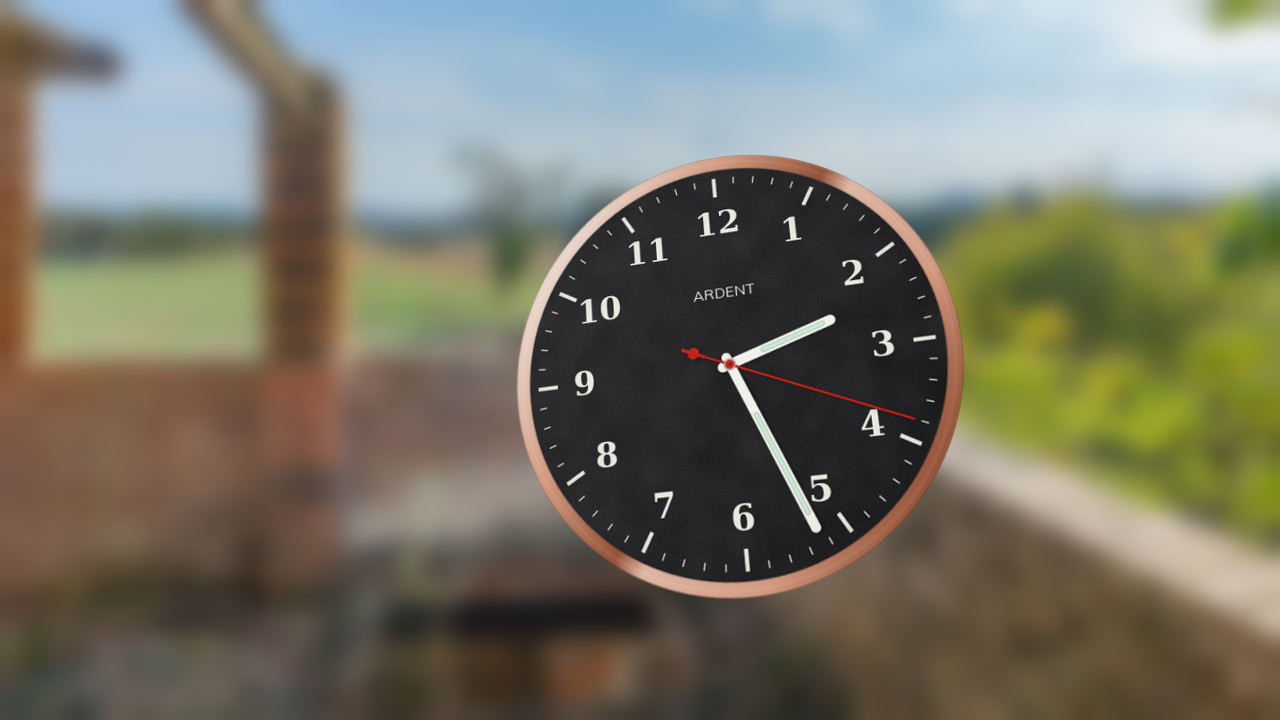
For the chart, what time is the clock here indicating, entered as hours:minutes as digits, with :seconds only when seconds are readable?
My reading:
2:26:19
